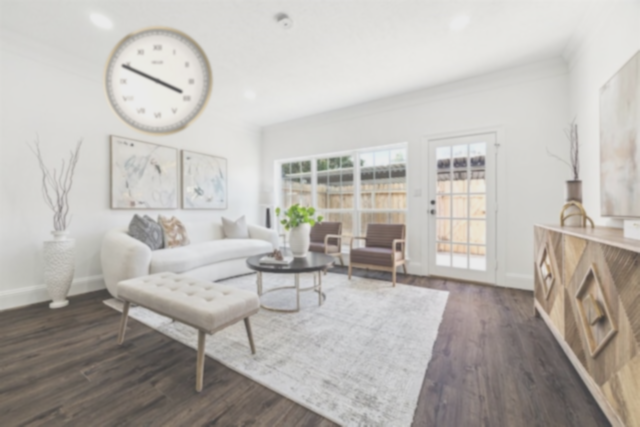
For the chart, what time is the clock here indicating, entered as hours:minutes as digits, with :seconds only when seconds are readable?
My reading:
3:49
